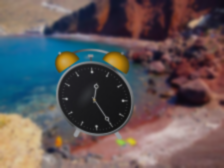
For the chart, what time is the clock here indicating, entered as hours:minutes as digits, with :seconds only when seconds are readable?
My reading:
12:25
